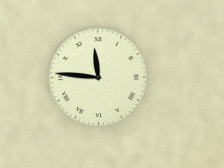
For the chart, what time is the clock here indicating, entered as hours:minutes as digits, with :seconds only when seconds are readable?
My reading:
11:46
